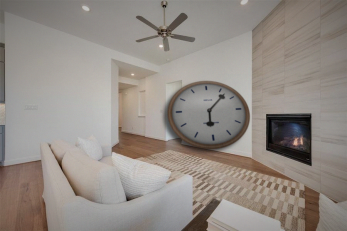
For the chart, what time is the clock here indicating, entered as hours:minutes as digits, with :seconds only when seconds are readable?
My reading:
6:07
